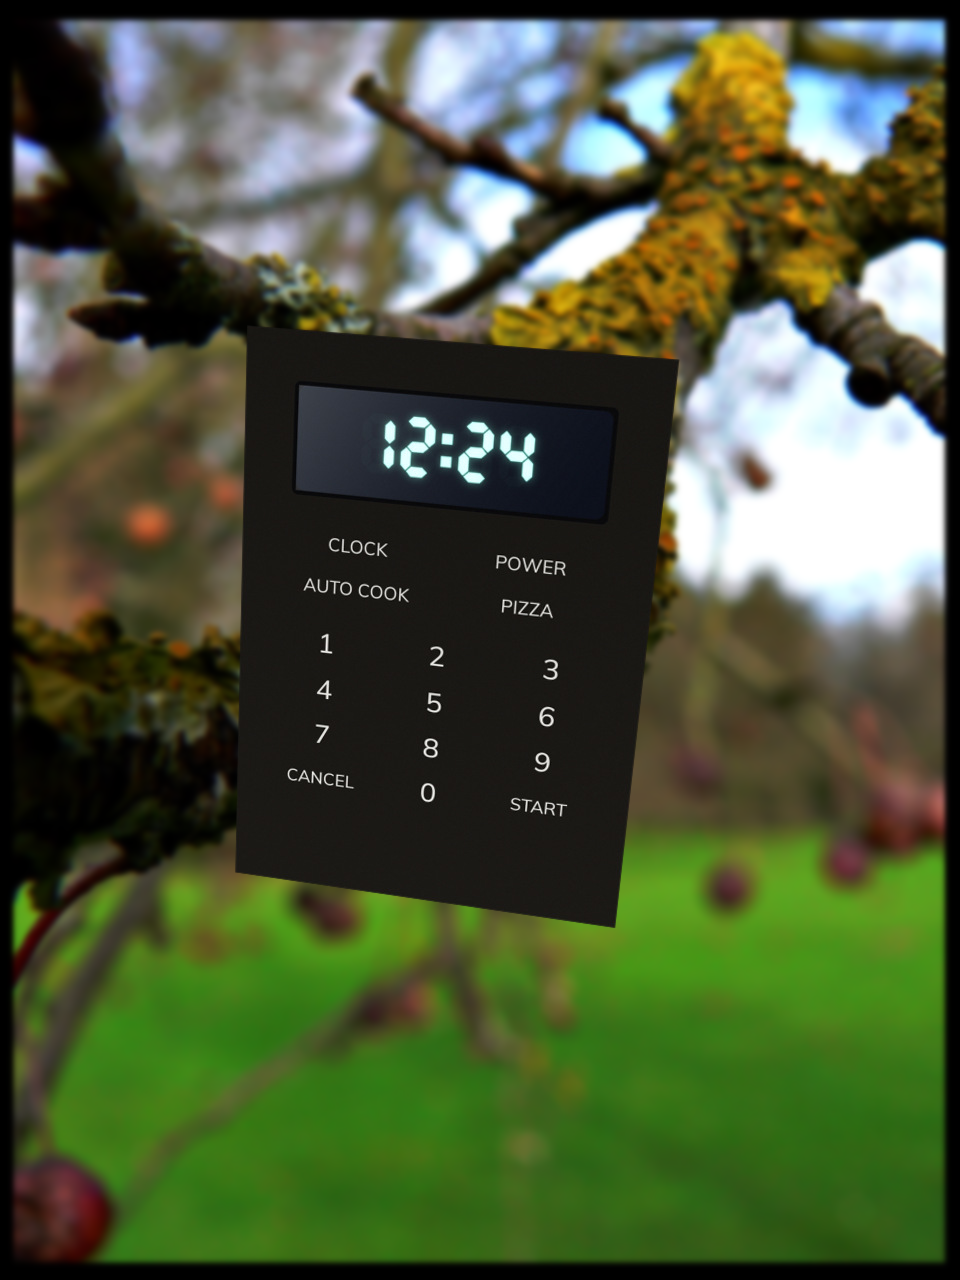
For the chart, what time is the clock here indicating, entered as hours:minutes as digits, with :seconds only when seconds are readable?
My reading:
12:24
